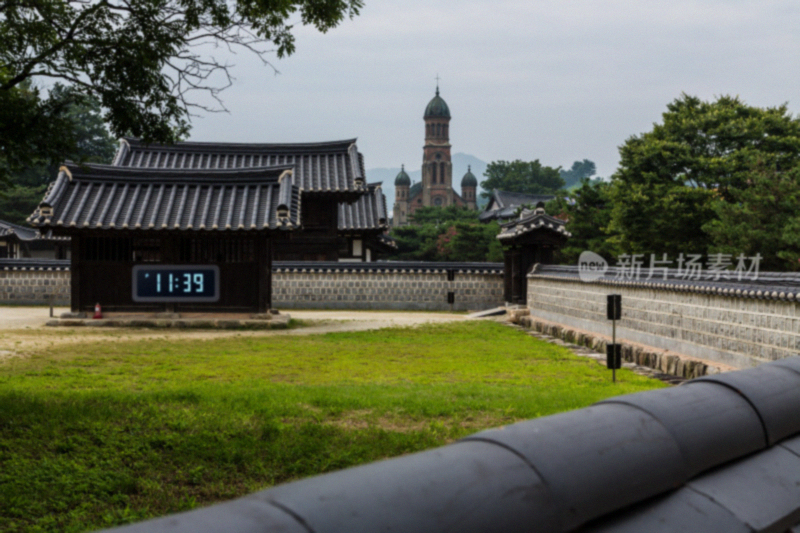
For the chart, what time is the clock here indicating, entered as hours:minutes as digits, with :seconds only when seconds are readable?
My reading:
11:39
